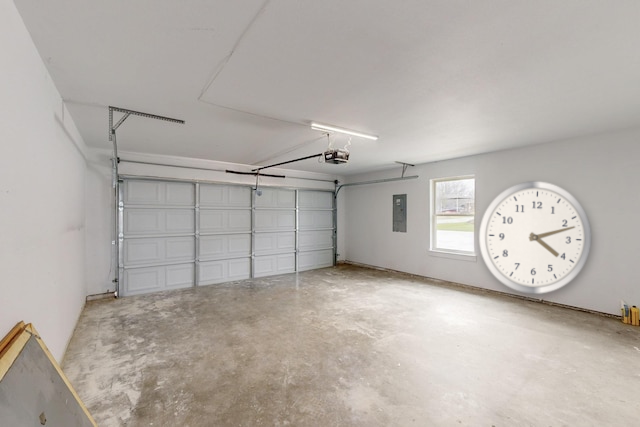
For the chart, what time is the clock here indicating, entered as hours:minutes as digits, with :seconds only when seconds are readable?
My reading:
4:12
